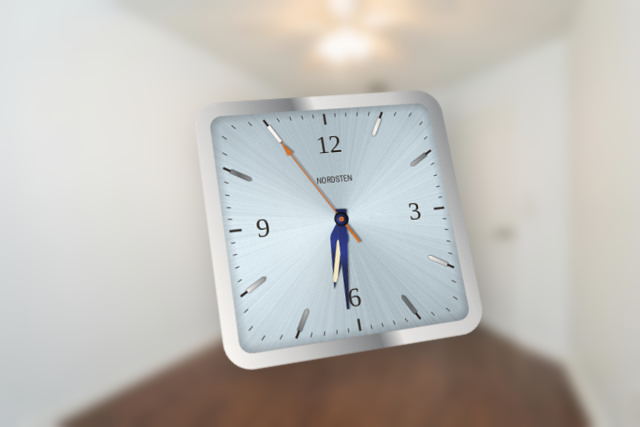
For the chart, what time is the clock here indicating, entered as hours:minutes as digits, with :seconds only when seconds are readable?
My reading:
6:30:55
